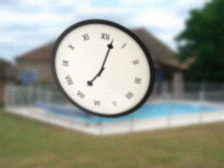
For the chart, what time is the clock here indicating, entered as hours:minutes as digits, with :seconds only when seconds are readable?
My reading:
7:02
